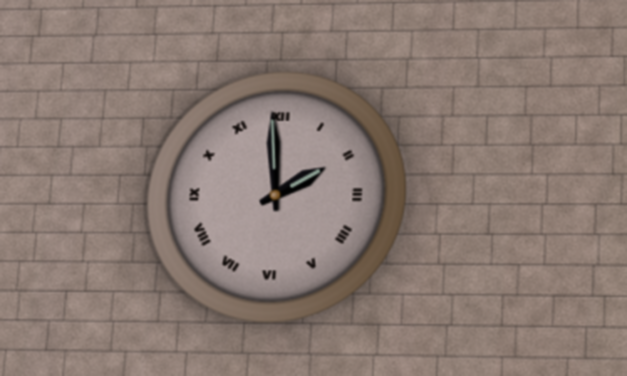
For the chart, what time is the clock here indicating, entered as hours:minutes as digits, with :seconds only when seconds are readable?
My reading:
1:59
